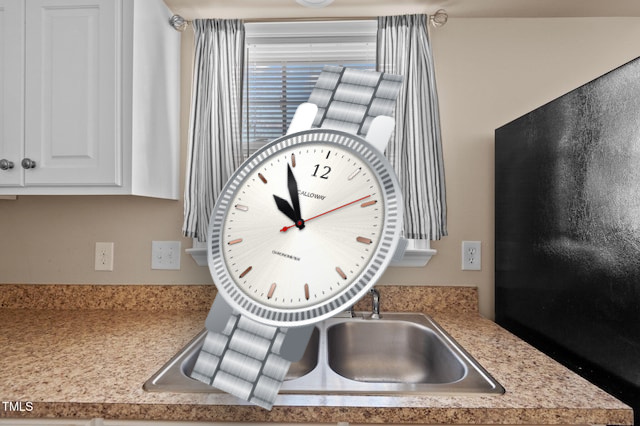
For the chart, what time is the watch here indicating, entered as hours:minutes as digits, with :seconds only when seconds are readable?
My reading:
9:54:09
